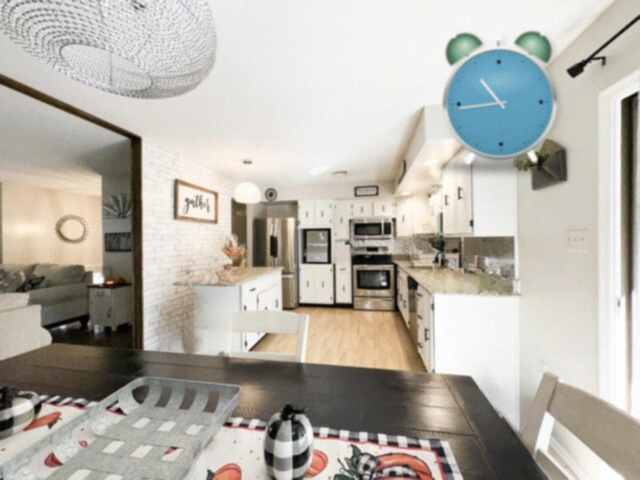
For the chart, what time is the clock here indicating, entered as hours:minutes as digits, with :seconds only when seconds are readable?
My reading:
10:44
